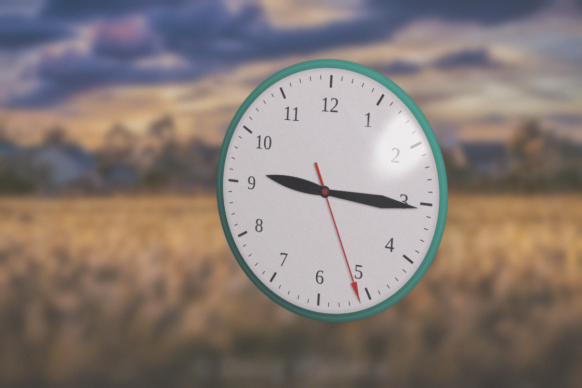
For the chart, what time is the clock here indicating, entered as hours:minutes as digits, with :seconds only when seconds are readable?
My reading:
9:15:26
